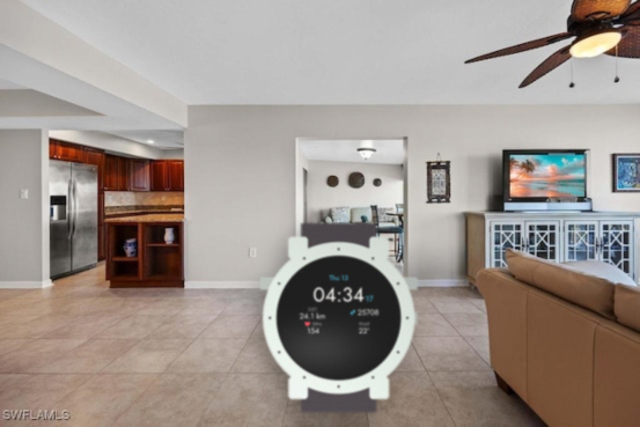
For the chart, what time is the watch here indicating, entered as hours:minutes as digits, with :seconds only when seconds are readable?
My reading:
4:34
